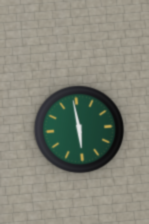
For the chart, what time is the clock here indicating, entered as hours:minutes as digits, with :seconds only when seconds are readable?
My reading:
5:59
